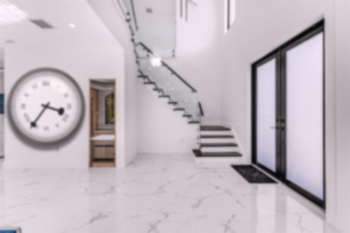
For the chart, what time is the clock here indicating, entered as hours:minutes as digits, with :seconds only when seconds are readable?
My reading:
3:36
